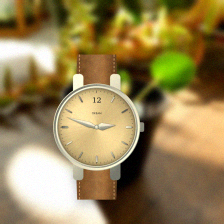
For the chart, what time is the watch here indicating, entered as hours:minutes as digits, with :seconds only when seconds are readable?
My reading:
2:48
